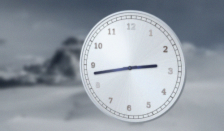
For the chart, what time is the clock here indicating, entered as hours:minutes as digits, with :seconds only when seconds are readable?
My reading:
2:43
